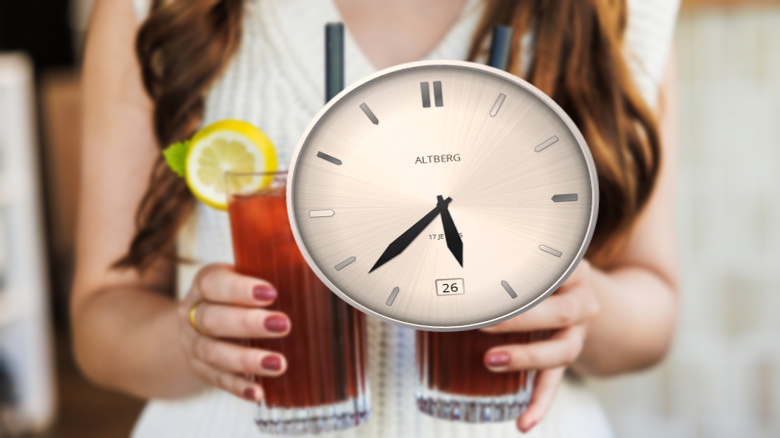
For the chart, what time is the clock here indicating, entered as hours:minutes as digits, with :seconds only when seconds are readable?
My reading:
5:38
